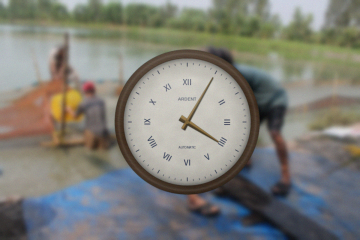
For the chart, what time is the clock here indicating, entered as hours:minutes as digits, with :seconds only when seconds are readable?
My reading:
4:05
